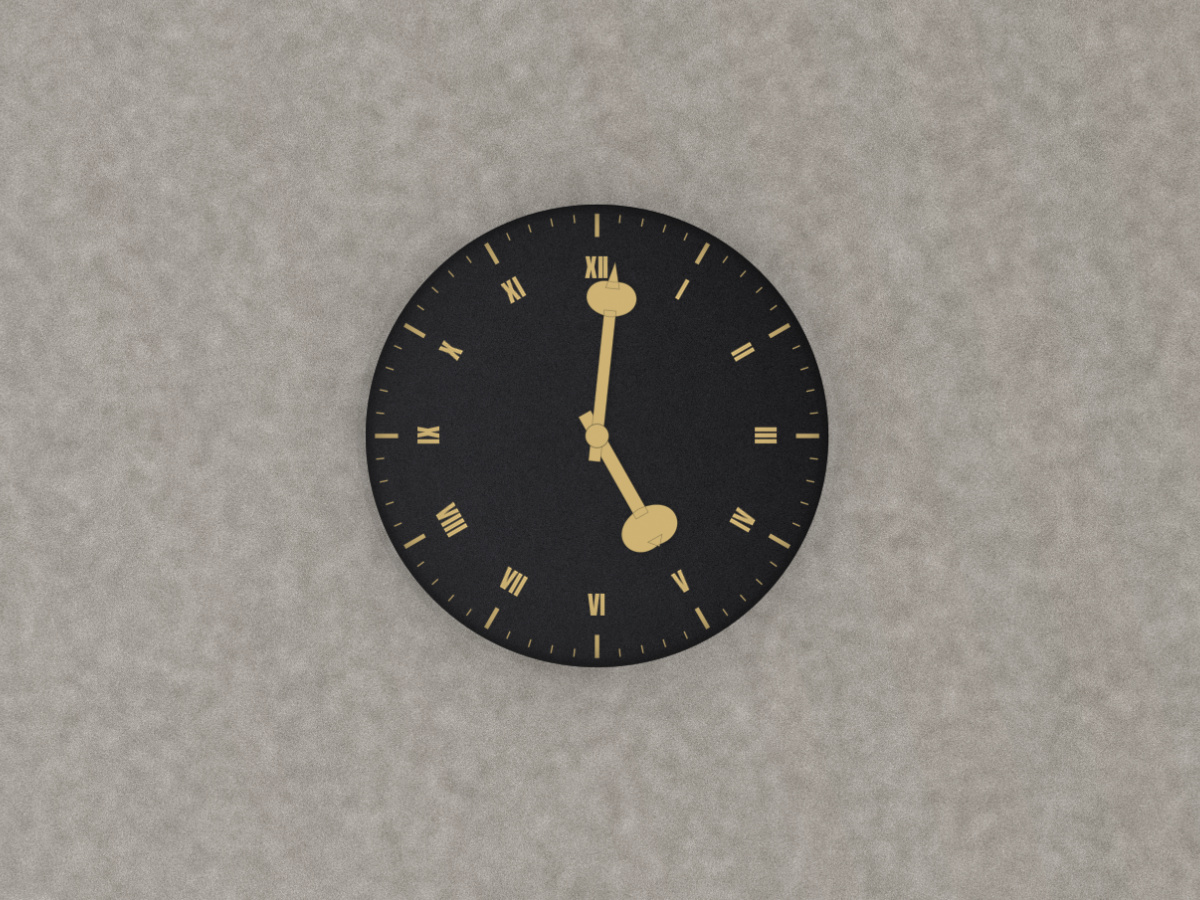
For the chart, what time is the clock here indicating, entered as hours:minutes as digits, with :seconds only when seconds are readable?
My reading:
5:01
